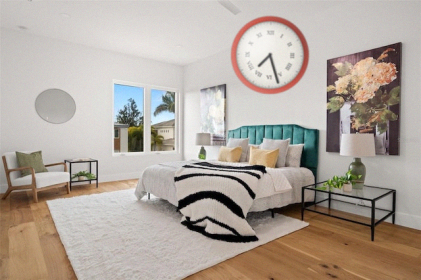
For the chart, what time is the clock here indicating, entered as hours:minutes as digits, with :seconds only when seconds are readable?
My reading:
7:27
